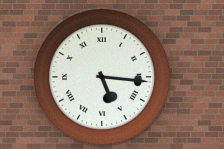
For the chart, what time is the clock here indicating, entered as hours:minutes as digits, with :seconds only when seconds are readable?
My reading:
5:16
